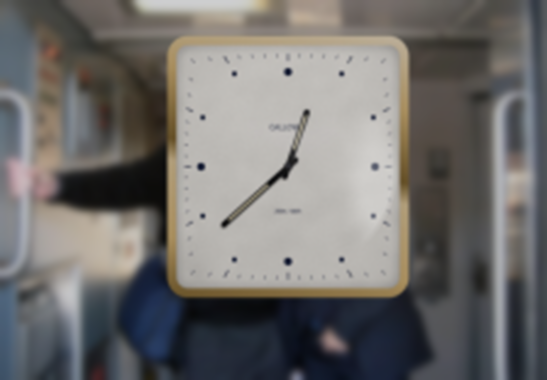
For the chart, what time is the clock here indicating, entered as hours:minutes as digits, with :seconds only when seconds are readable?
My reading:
12:38
